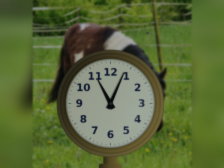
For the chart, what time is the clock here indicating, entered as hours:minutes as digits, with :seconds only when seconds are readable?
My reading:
11:04
